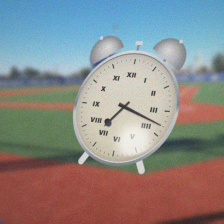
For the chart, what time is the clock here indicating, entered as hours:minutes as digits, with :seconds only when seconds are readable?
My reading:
7:18
